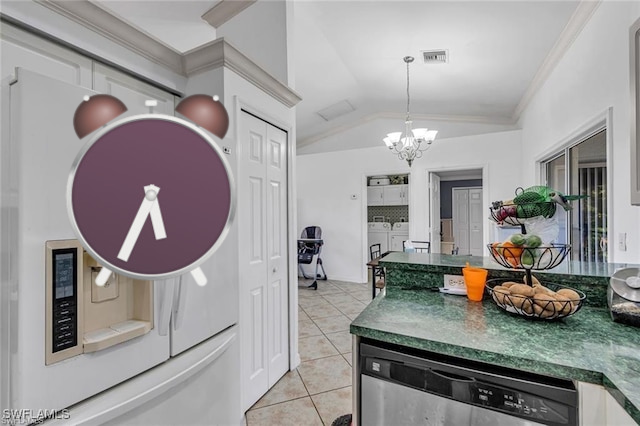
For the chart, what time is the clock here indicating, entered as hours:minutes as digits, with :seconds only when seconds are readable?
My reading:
5:34
